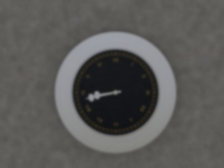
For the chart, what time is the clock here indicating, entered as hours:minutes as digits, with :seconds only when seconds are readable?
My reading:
8:43
